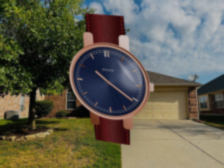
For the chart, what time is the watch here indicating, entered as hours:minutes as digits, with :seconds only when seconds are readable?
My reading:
10:21
